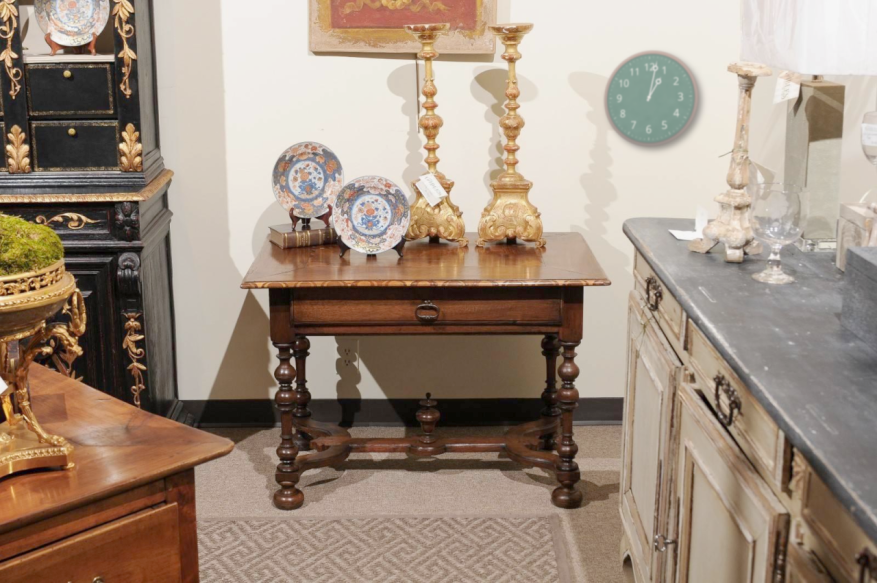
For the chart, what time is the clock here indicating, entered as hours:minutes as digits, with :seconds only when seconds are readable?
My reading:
1:02
